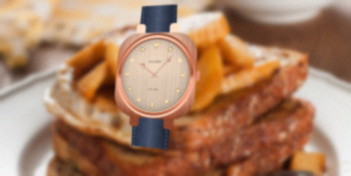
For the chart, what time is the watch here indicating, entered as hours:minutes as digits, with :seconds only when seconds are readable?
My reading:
10:07
